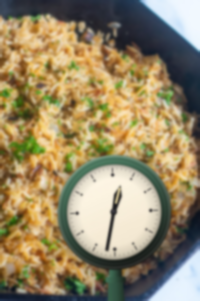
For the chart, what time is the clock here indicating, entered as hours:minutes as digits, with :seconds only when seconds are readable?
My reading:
12:32
